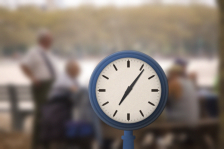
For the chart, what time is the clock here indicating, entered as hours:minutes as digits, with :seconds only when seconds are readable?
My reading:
7:06
